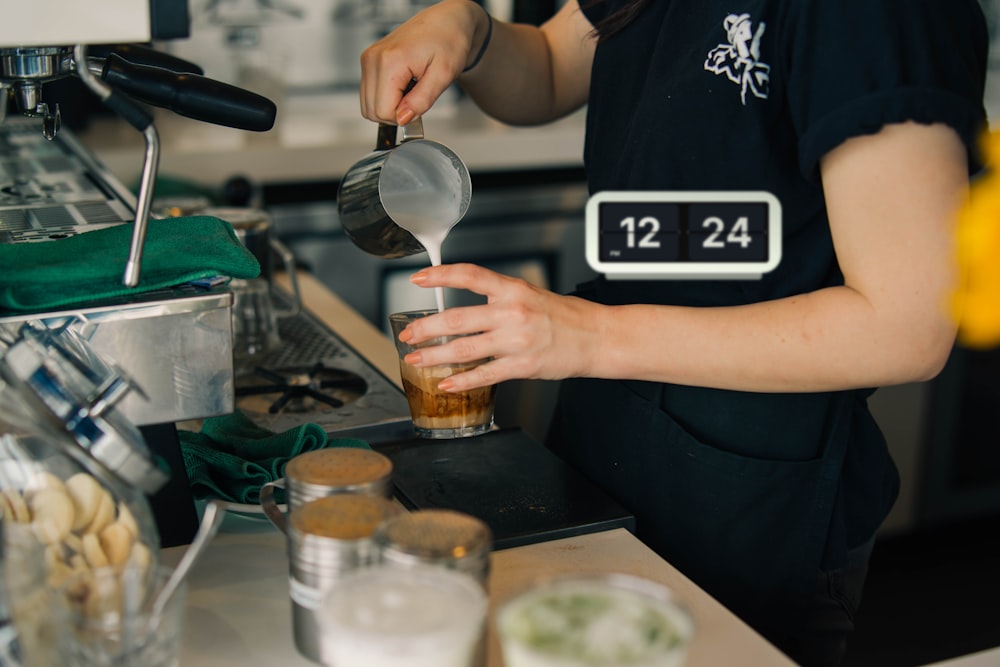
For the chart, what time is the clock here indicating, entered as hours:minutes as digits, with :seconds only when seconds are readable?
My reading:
12:24
